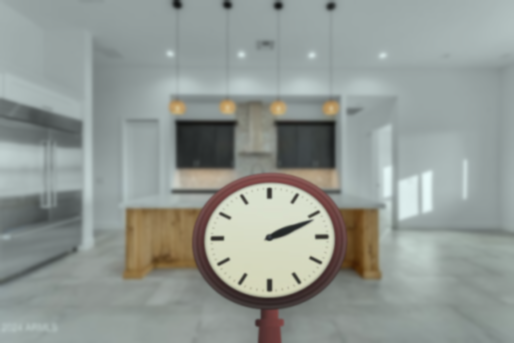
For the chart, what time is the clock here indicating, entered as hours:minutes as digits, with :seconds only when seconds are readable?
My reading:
2:11
